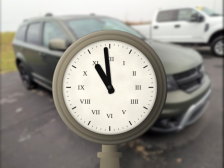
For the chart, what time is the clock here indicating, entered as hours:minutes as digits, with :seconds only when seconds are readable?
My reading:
10:59
